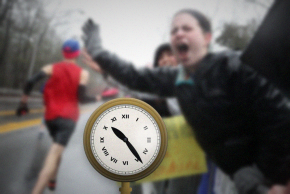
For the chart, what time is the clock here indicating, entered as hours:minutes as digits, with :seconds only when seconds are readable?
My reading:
10:24
